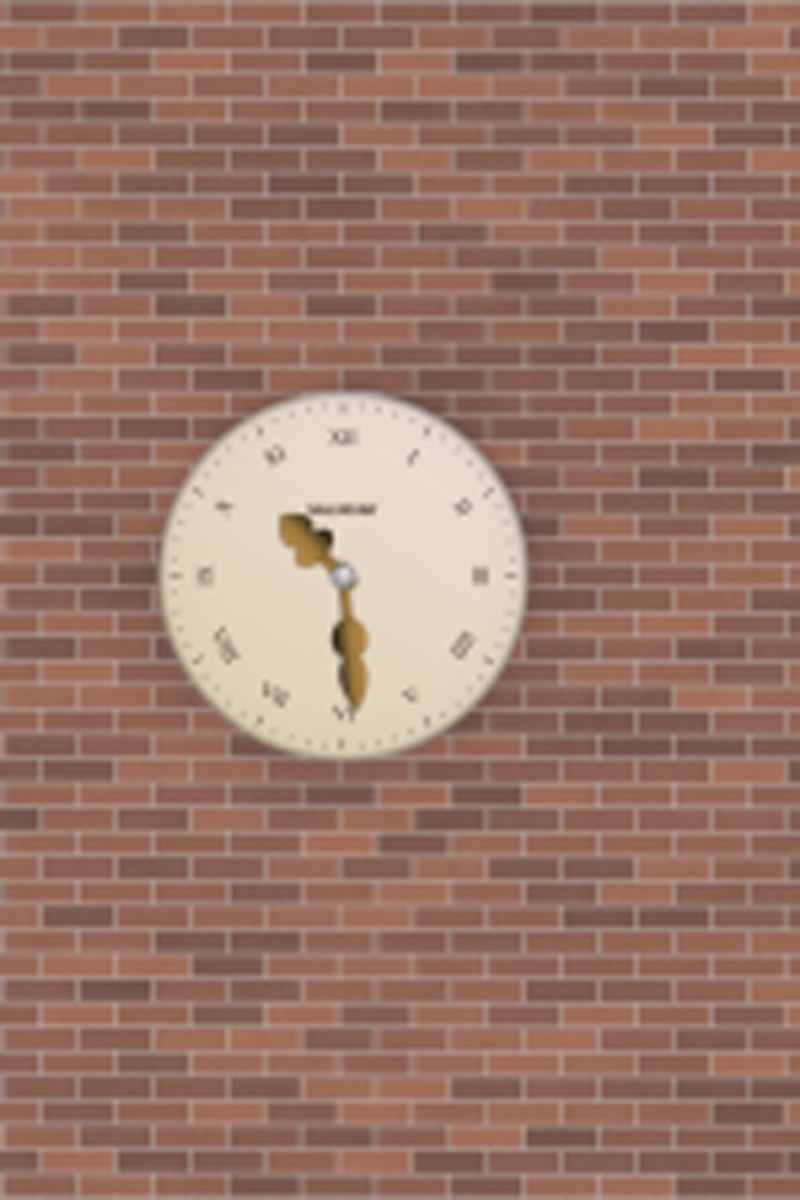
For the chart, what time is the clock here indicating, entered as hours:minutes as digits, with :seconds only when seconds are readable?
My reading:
10:29
